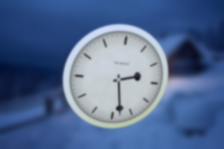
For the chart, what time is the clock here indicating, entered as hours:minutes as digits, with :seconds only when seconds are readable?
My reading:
2:28
